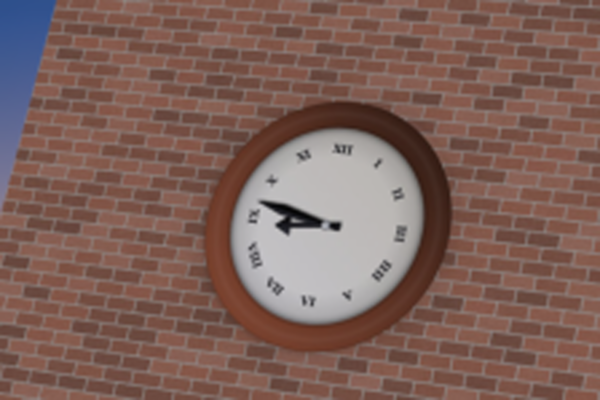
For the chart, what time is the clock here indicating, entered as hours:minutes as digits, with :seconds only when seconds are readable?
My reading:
8:47
